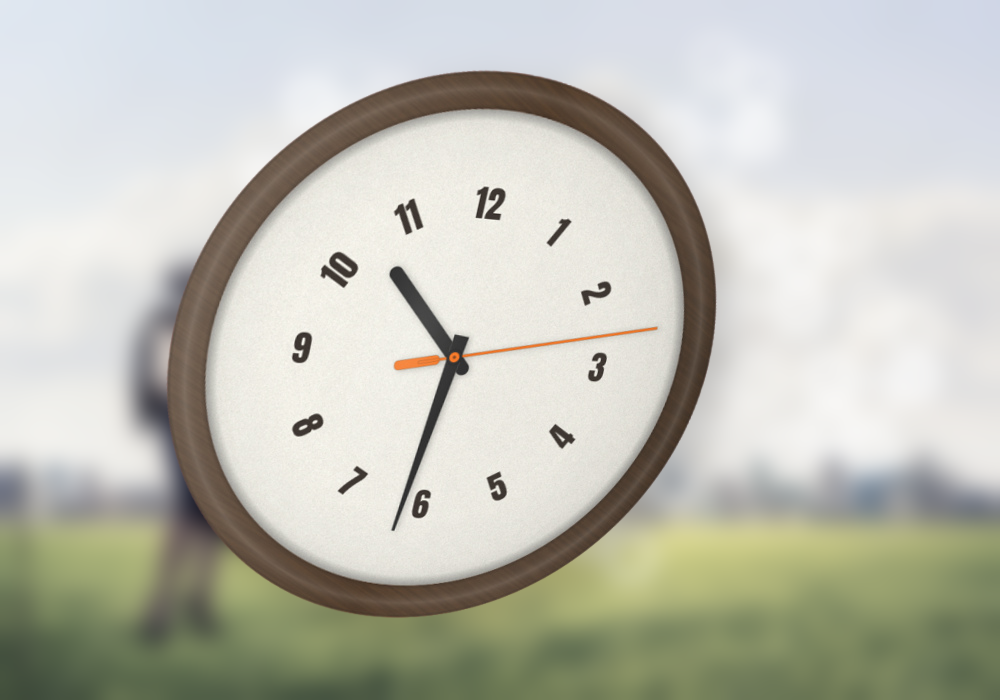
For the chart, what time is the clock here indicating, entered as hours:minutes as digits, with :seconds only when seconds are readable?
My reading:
10:31:13
